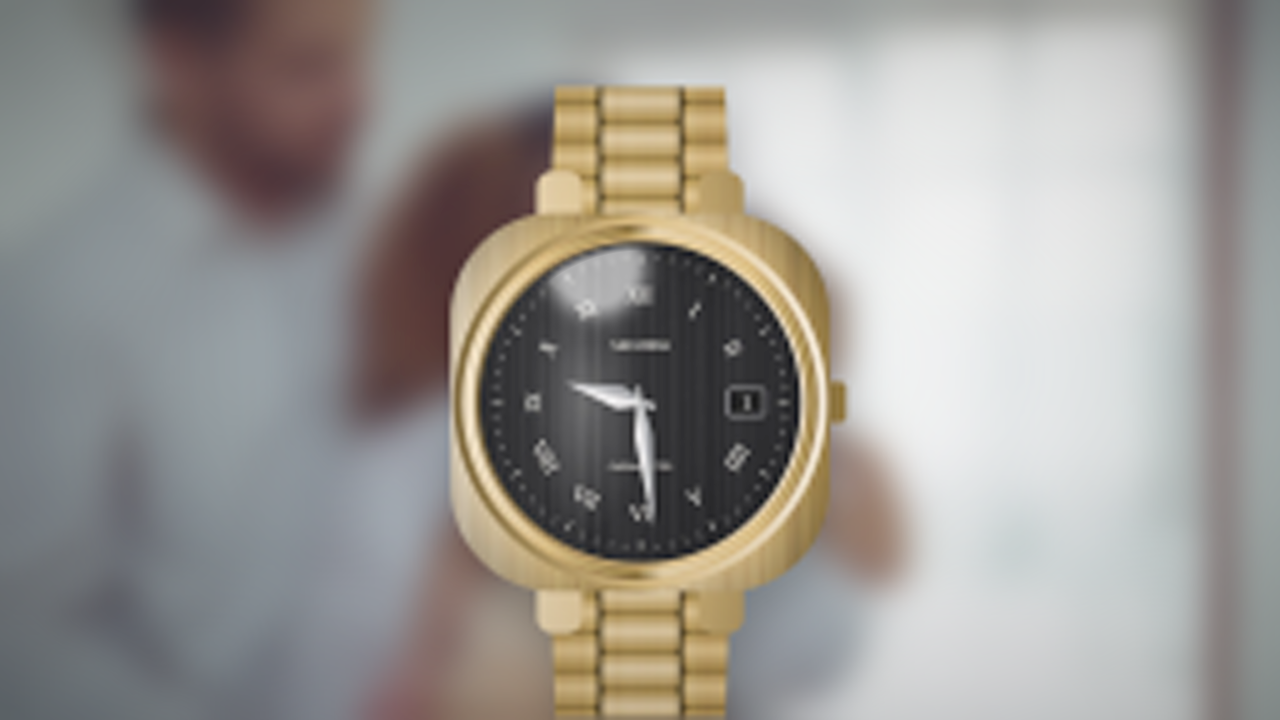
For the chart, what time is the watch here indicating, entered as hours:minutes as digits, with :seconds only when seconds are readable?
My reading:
9:29
